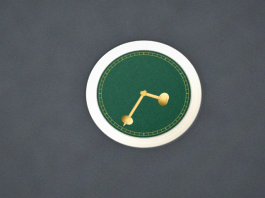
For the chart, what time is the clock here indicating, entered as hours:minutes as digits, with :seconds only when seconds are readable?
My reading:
3:35
